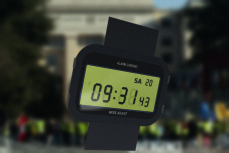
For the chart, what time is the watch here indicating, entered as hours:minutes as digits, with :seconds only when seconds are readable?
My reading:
9:31:43
